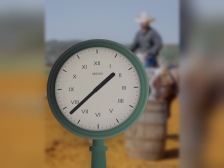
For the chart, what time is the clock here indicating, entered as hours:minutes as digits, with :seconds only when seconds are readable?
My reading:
1:38
